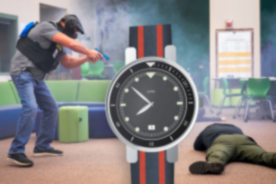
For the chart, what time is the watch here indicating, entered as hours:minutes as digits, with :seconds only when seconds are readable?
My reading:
7:52
